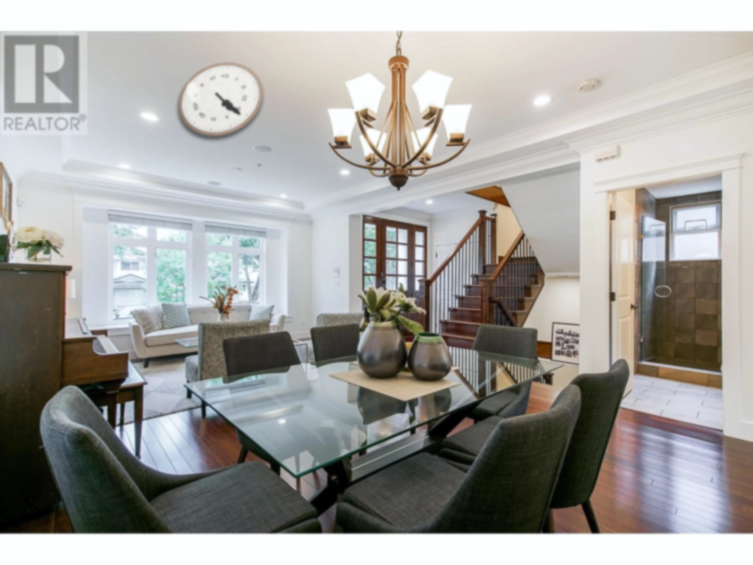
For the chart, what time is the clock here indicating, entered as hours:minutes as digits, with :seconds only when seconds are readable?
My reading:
4:21
